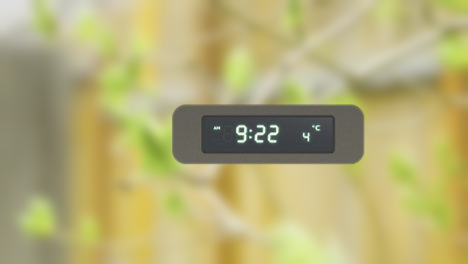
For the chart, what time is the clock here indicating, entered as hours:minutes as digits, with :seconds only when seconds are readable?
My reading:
9:22
